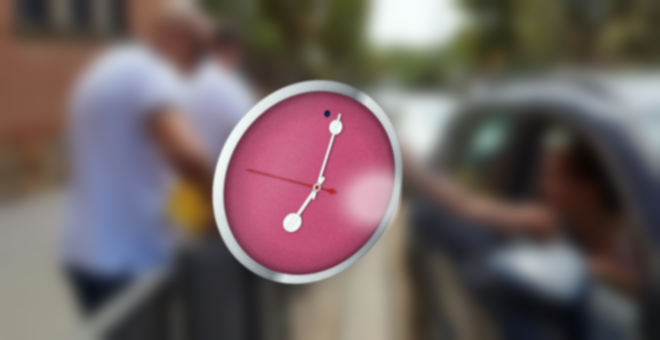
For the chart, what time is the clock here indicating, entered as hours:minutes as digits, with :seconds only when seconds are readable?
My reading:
7:01:47
